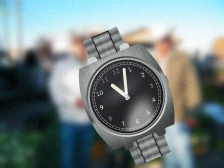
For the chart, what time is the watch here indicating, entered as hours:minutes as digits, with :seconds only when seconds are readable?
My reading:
11:03
